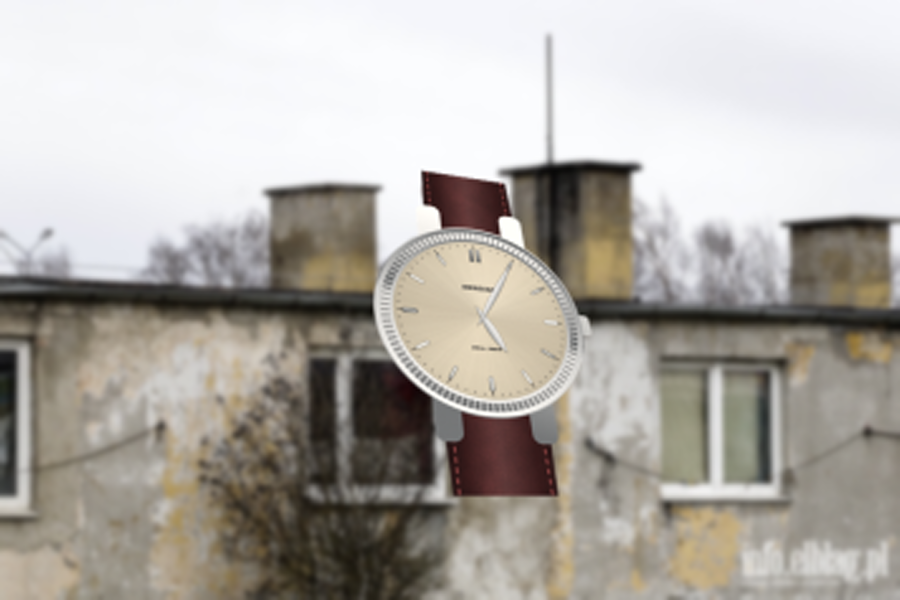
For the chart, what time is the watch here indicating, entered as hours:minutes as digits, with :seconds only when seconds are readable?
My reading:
5:05
